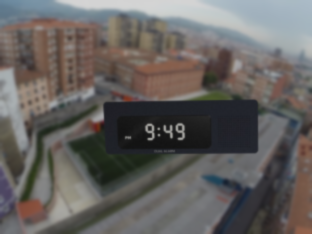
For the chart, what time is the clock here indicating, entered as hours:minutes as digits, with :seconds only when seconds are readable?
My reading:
9:49
